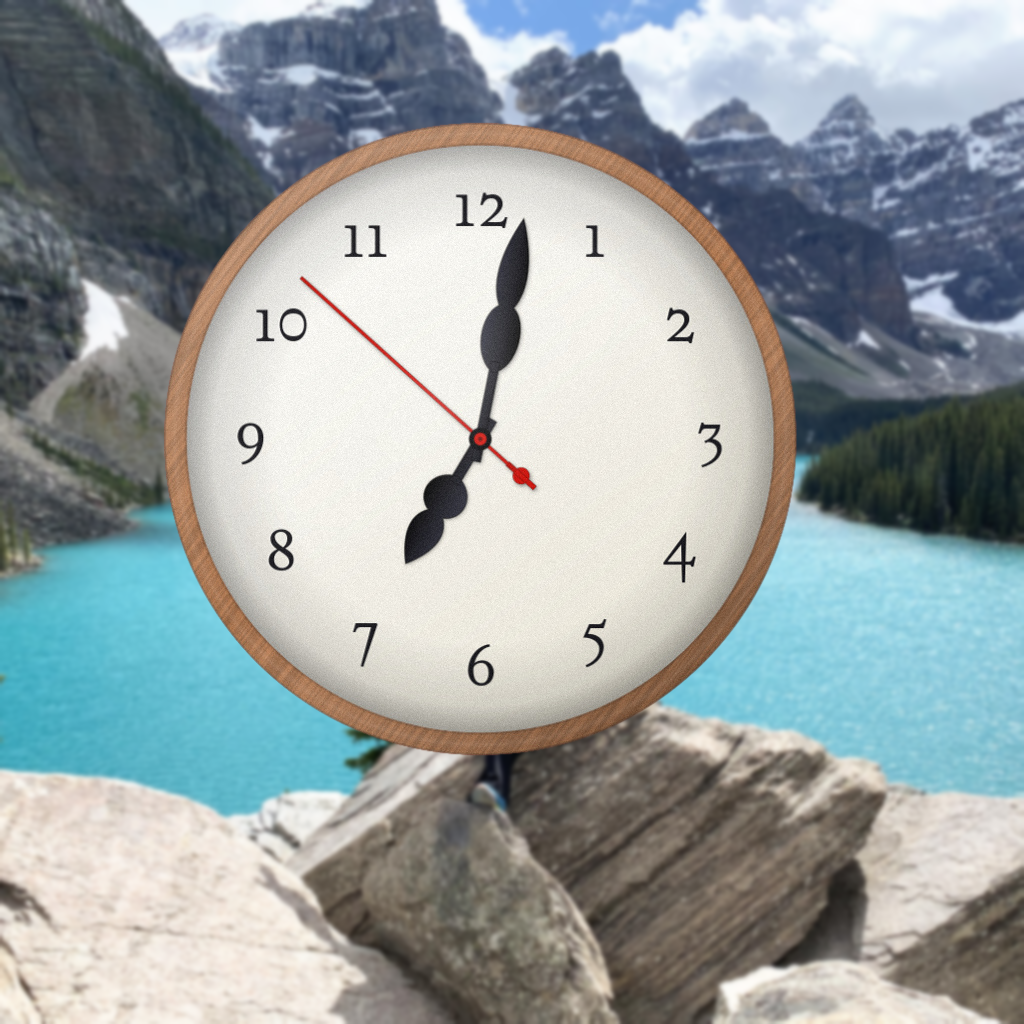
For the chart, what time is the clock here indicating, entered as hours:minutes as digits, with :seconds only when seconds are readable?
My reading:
7:01:52
